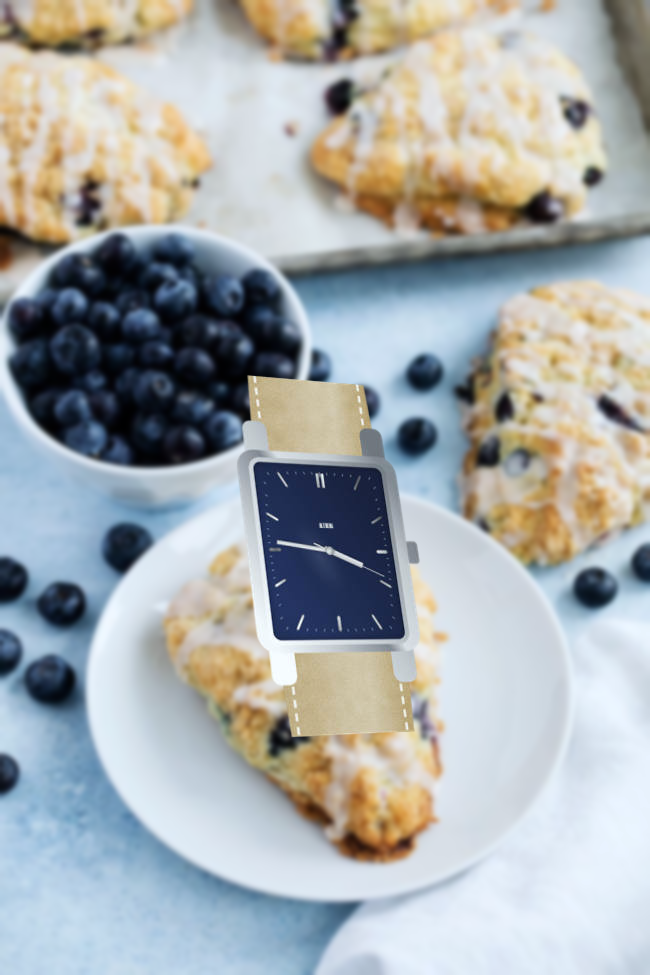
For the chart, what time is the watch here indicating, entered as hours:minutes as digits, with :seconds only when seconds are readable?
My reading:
3:46:19
